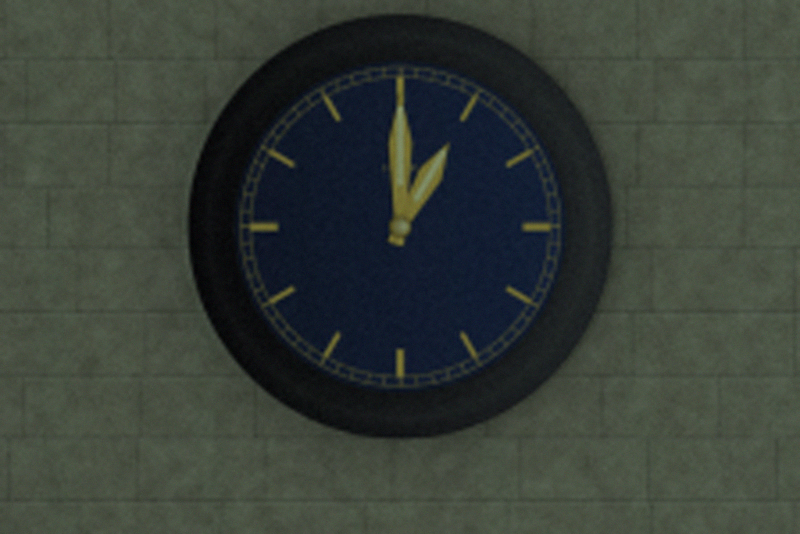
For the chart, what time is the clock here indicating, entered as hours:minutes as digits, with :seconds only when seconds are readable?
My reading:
1:00
